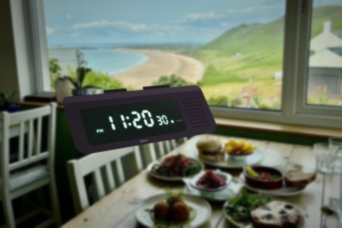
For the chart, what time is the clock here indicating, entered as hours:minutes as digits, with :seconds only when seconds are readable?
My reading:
11:20:30
